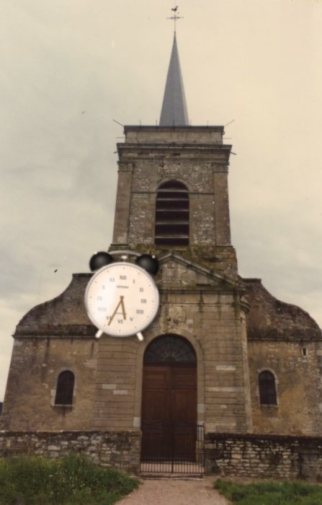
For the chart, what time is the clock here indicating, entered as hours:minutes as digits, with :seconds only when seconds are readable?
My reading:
5:34
